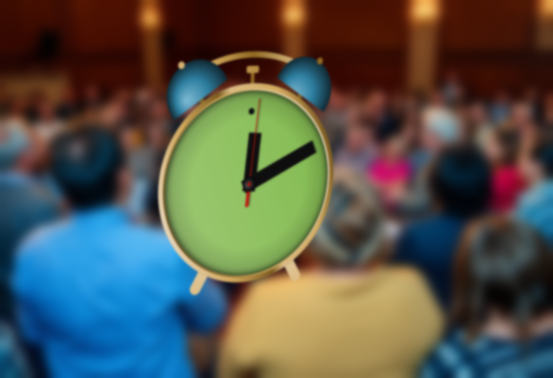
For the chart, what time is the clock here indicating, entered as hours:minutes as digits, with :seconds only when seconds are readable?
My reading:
12:11:01
